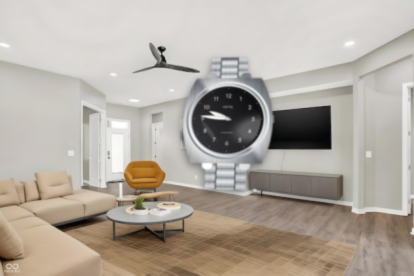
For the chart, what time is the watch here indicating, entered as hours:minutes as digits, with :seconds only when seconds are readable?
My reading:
9:46
